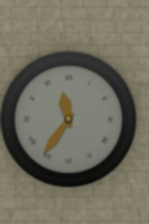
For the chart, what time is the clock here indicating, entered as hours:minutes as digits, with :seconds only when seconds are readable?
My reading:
11:36
